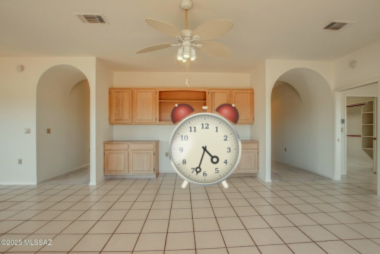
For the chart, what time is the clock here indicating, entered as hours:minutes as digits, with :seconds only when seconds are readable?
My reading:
4:33
